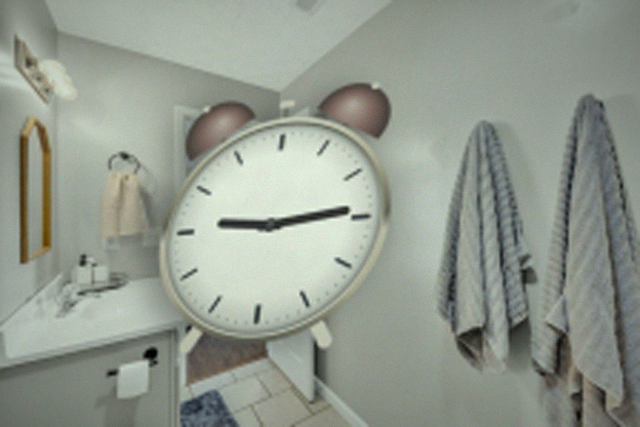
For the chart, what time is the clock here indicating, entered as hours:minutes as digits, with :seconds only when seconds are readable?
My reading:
9:14
